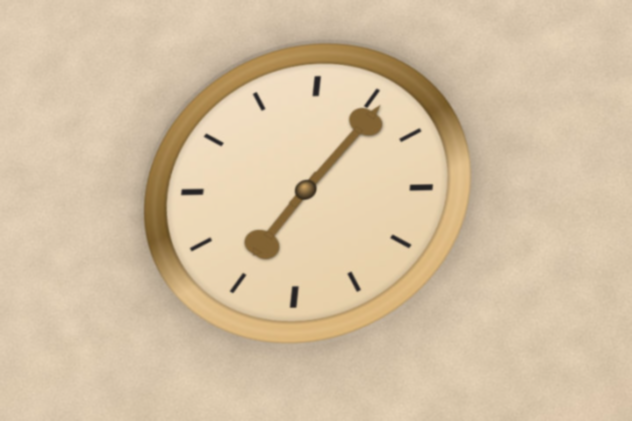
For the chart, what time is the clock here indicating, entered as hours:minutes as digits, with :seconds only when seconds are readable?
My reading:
7:06
